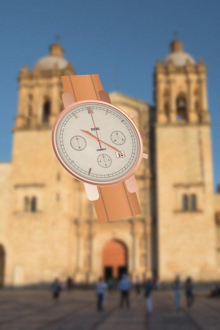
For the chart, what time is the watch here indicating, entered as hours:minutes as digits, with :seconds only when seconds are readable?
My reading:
10:22
